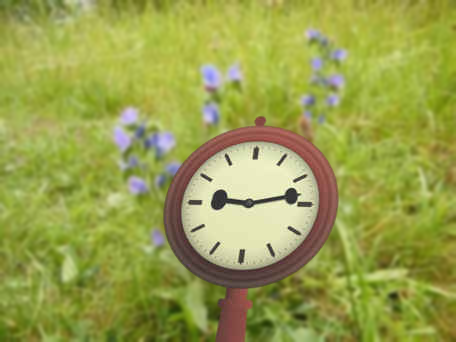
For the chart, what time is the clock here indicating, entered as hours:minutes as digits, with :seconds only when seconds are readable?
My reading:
9:13
